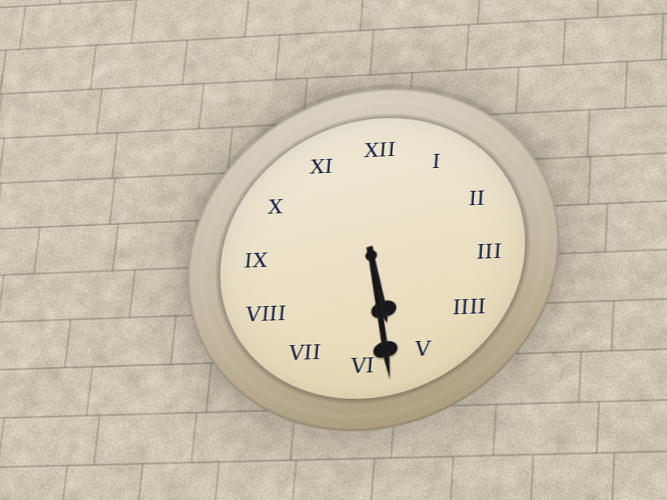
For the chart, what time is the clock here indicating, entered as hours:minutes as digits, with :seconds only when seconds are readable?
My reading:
5:28
